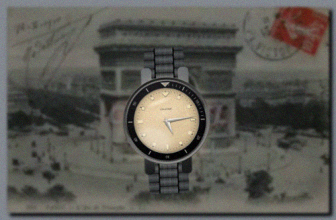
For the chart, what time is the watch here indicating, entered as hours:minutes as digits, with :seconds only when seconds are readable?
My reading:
5:14
